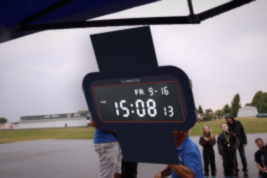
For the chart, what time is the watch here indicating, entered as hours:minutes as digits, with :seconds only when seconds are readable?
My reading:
15:08:13
